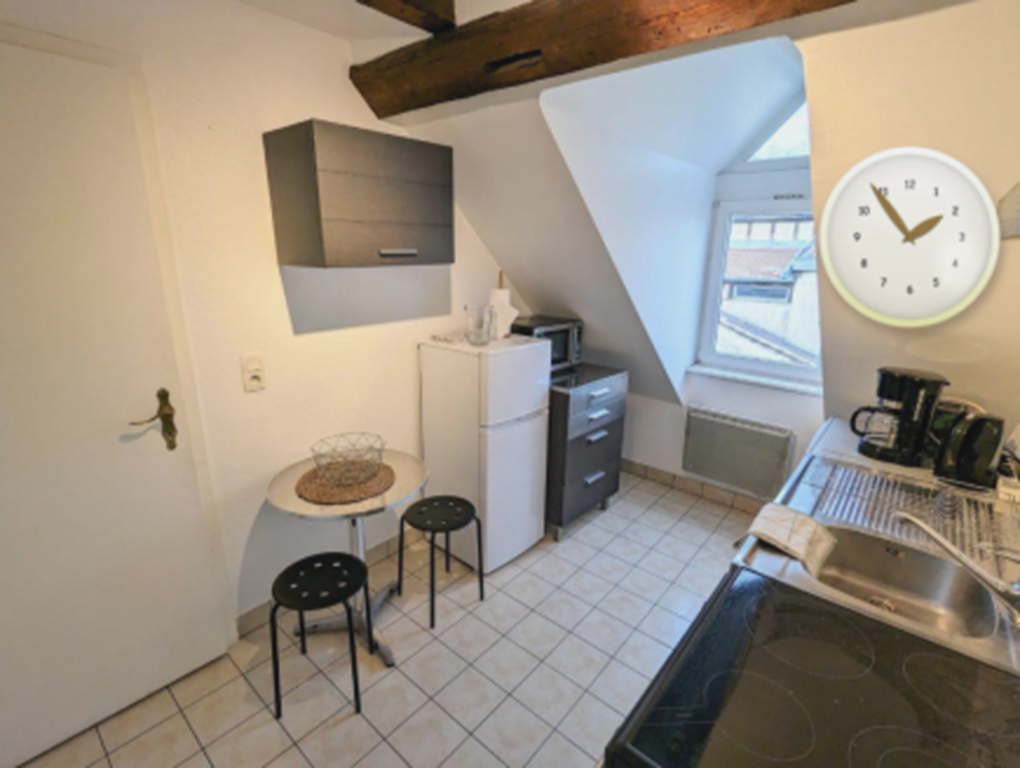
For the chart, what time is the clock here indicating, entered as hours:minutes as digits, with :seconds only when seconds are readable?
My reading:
1:54
